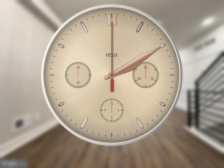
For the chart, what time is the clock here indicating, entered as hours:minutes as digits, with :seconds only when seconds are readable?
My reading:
2:10
